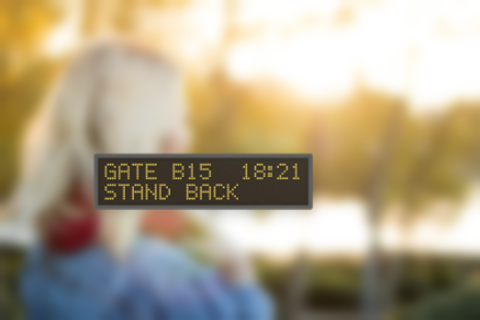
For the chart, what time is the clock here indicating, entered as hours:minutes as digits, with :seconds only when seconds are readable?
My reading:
18:21
